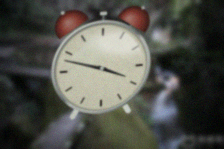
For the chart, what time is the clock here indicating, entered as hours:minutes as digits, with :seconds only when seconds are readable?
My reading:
3:48
